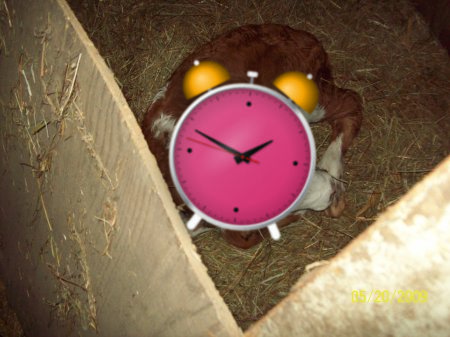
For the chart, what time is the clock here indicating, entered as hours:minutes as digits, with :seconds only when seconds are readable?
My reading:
1:48:47
